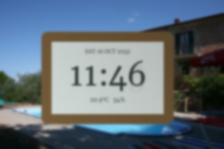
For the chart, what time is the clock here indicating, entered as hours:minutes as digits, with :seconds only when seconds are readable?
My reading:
11:46
